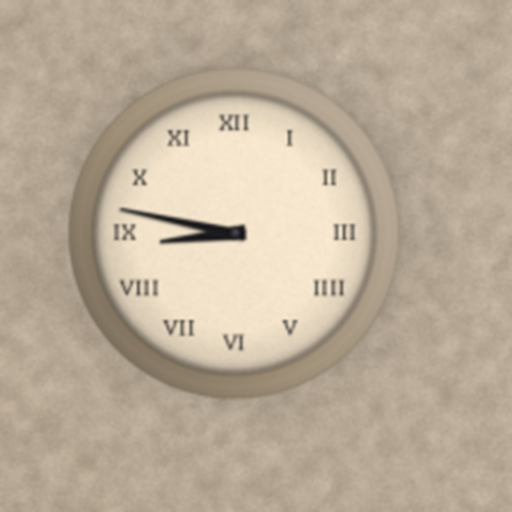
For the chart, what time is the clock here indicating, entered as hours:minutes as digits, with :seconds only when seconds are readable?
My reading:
8:47
